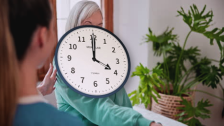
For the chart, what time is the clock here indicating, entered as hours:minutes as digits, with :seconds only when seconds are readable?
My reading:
4:00
